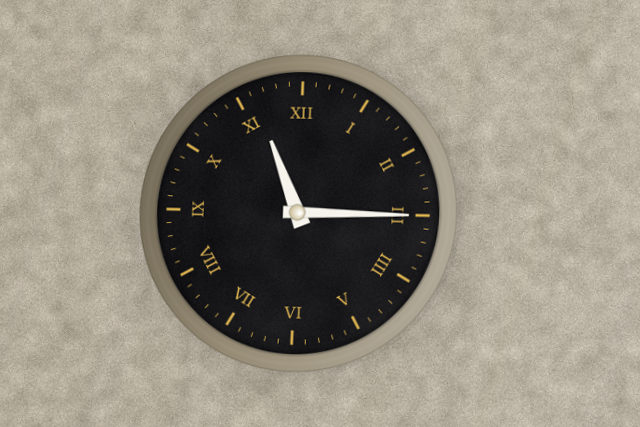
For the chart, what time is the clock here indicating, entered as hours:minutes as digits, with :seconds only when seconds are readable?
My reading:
11:15
